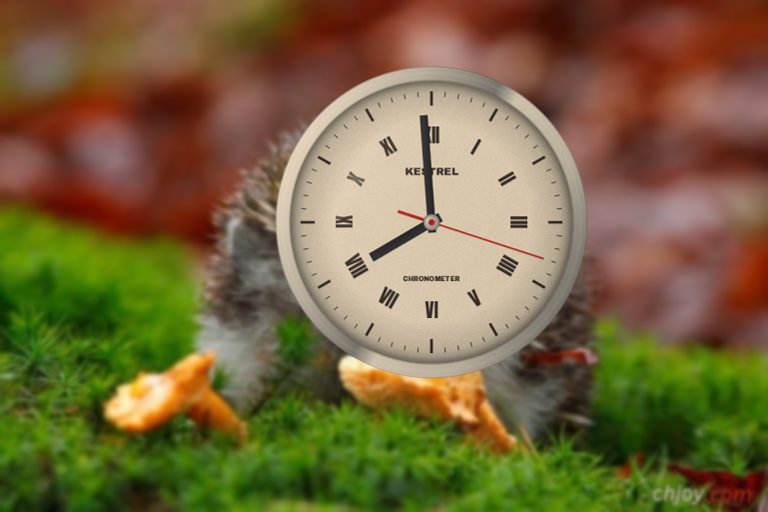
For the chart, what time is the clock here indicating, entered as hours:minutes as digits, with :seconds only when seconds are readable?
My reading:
7:59:18
